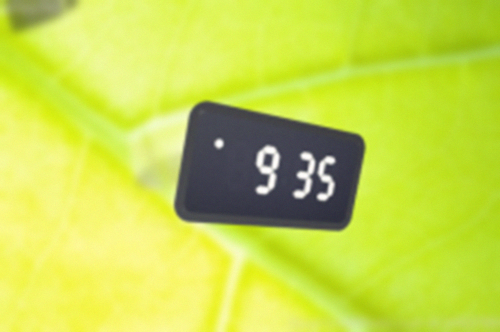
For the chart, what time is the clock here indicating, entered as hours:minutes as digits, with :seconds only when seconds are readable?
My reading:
9:35
